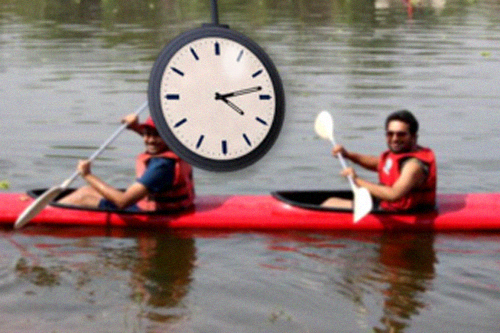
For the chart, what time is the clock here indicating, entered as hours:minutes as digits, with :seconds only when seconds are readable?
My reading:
4:13
